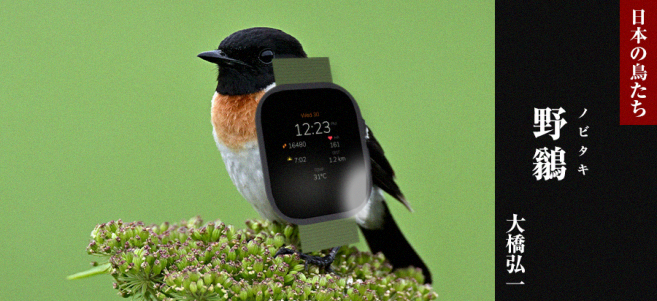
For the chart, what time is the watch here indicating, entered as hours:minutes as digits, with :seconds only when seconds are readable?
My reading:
12:23
